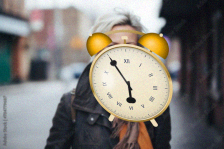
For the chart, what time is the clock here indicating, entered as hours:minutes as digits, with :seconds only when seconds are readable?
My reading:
5:55
